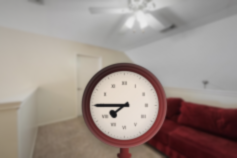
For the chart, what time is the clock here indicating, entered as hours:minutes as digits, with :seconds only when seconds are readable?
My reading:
7:45
